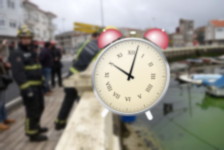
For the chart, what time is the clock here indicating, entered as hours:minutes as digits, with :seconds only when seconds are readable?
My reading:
10:02
